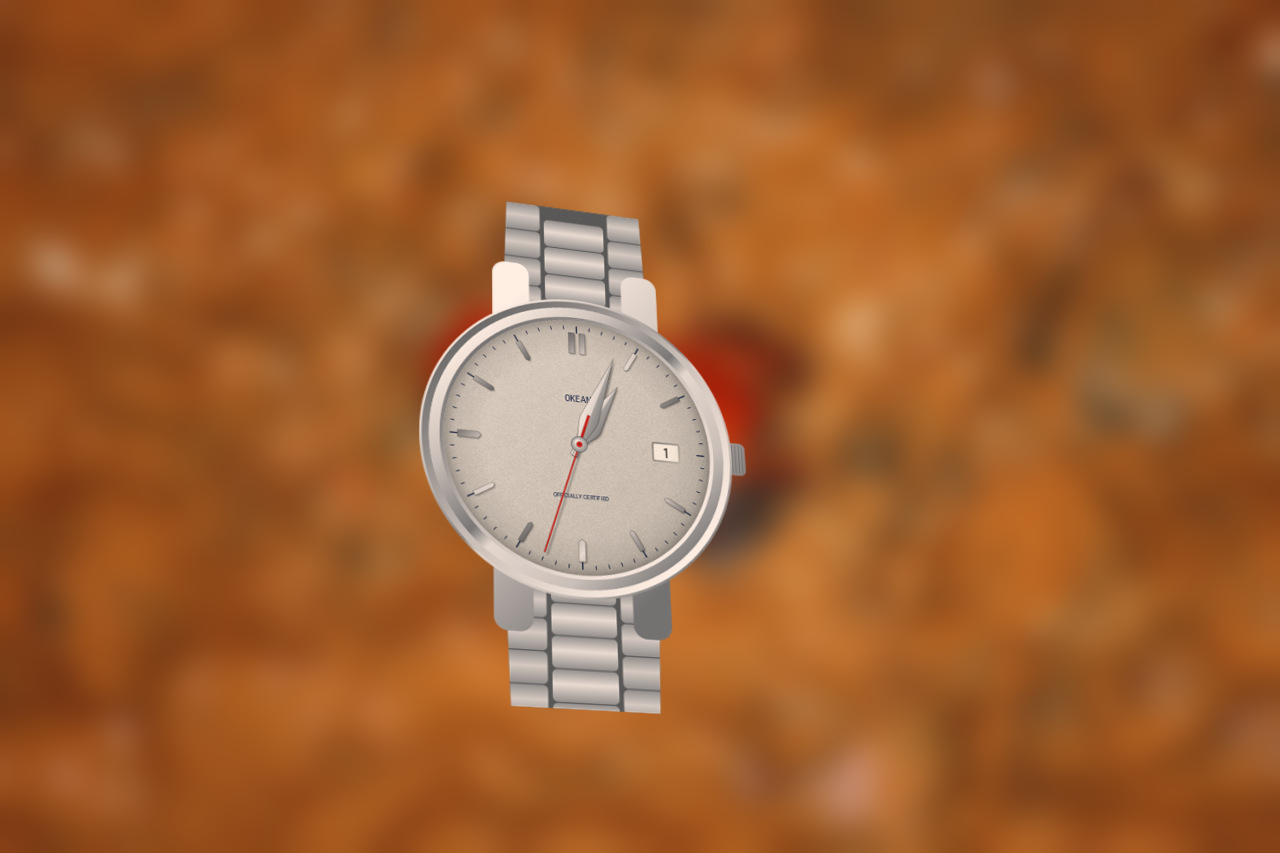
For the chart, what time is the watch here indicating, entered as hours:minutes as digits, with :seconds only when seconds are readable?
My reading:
1:03:33
